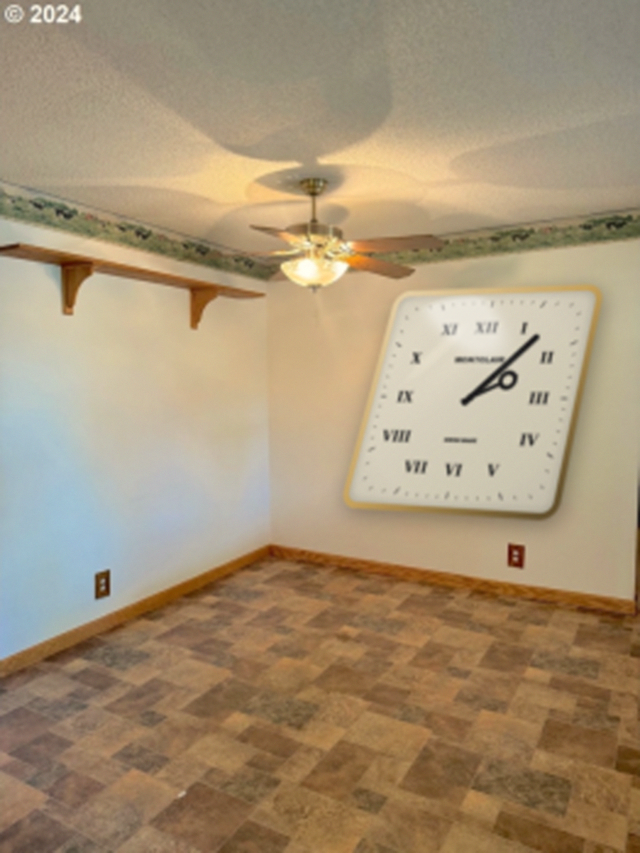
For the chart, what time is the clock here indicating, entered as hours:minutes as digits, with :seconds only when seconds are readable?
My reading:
2:07
